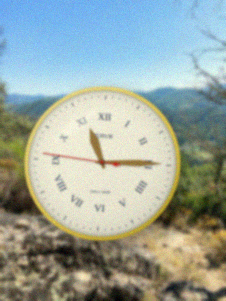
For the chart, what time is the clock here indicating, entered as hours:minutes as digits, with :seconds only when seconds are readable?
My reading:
11:14:46
